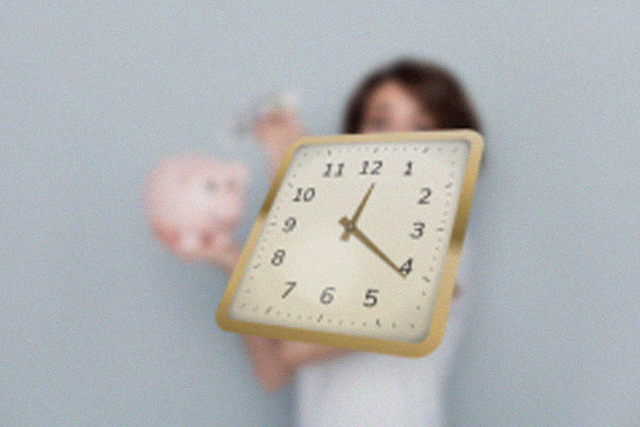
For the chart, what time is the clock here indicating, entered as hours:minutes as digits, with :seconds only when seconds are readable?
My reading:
12:21
